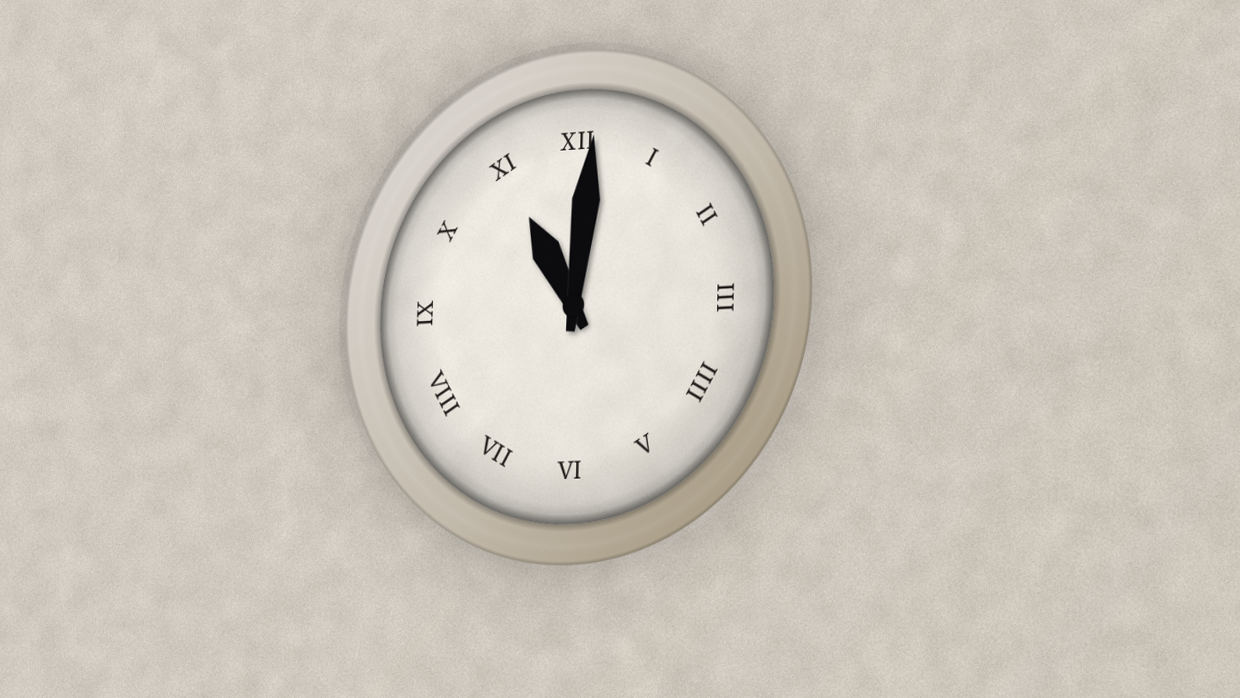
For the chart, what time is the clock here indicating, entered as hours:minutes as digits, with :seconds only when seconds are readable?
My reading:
11:01
